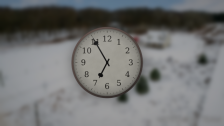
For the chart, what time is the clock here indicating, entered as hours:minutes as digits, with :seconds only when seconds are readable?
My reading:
6:55
